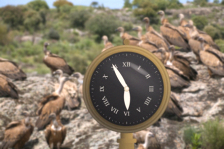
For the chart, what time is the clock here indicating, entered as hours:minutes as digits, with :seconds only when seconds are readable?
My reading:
5:55
